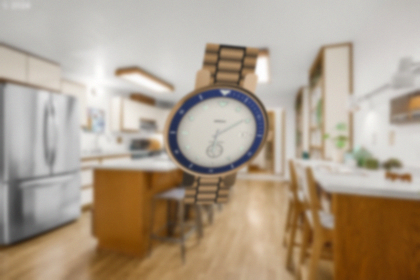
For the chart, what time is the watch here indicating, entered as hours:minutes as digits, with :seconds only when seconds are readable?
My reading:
6:09
